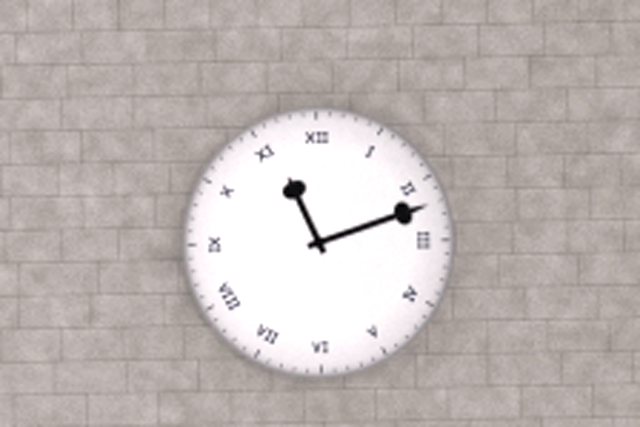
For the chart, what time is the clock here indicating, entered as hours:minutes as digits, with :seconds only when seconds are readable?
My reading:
11:12
